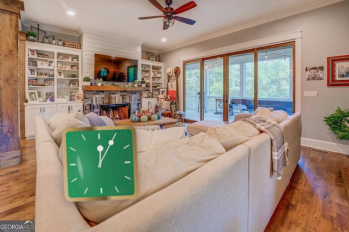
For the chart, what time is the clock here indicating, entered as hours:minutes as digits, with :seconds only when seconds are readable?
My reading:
12:05
